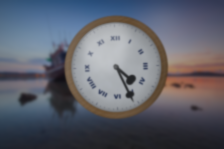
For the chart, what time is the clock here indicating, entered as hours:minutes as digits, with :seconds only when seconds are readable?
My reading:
4:26
